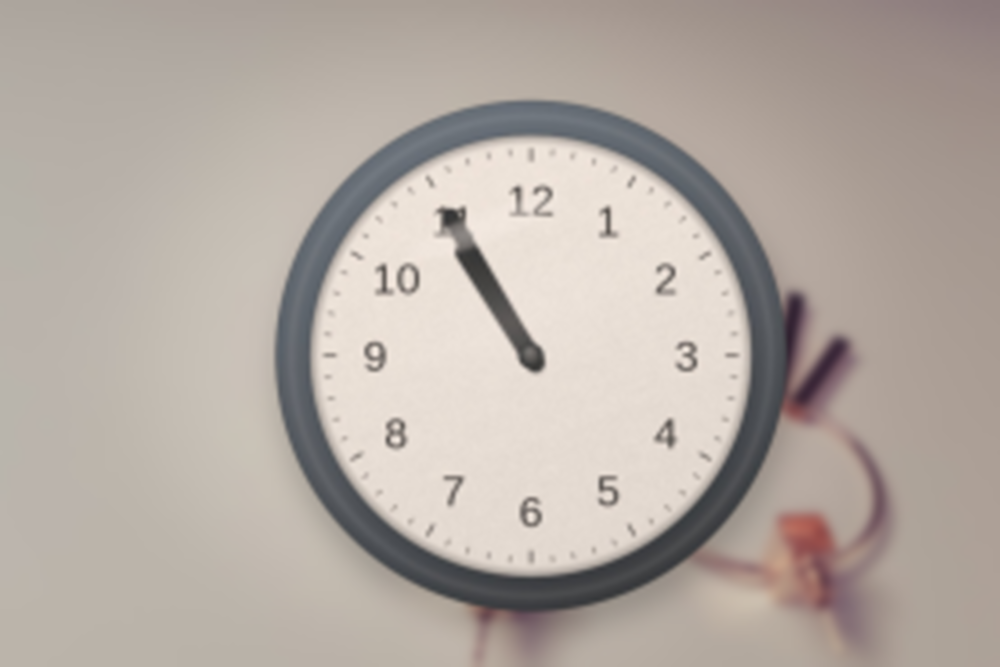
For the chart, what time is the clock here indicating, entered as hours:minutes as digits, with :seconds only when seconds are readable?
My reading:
10:55
